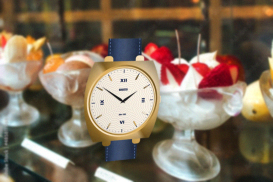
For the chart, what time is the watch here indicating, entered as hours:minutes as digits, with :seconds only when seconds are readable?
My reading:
1:51
